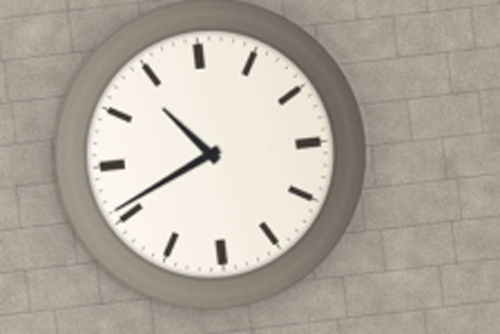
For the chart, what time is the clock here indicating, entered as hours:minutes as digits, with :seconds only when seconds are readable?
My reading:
10:41
